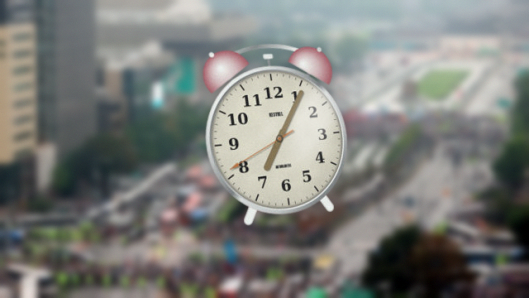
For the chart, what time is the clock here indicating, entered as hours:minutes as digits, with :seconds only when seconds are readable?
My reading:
7:05:41
